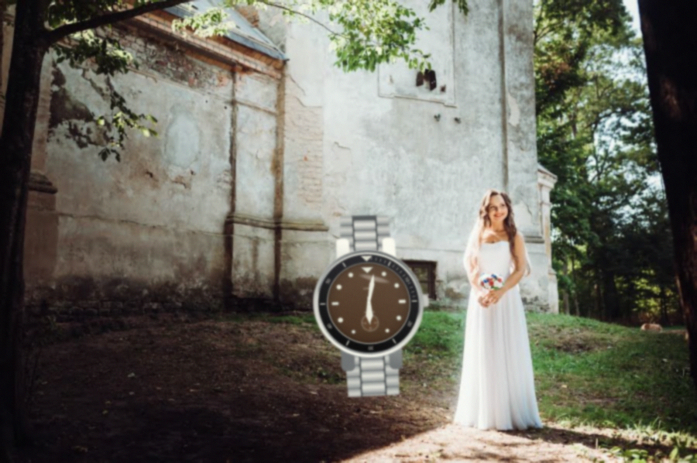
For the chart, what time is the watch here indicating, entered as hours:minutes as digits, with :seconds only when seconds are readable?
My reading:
6:02
